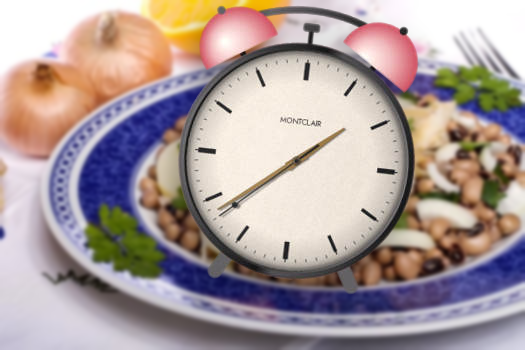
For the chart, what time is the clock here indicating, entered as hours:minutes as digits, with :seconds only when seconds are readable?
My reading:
1:38:38
